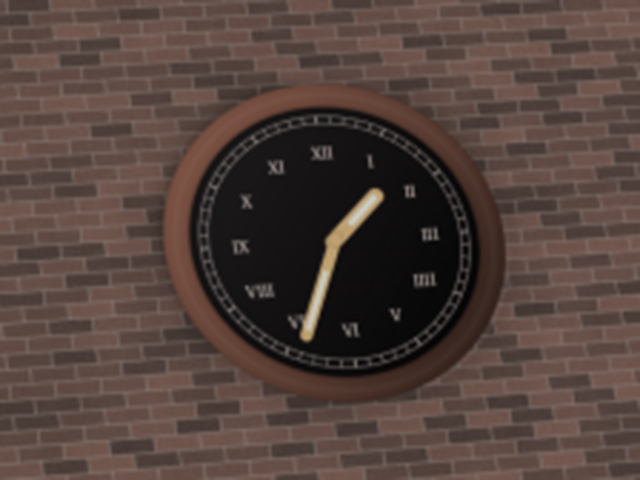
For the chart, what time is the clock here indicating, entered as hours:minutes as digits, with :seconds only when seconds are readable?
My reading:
1:34
